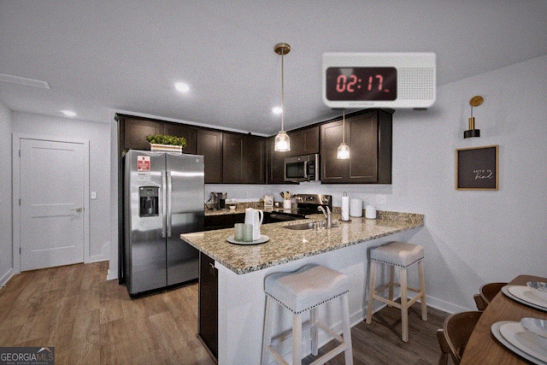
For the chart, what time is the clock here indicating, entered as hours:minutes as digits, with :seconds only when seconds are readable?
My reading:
2:17
